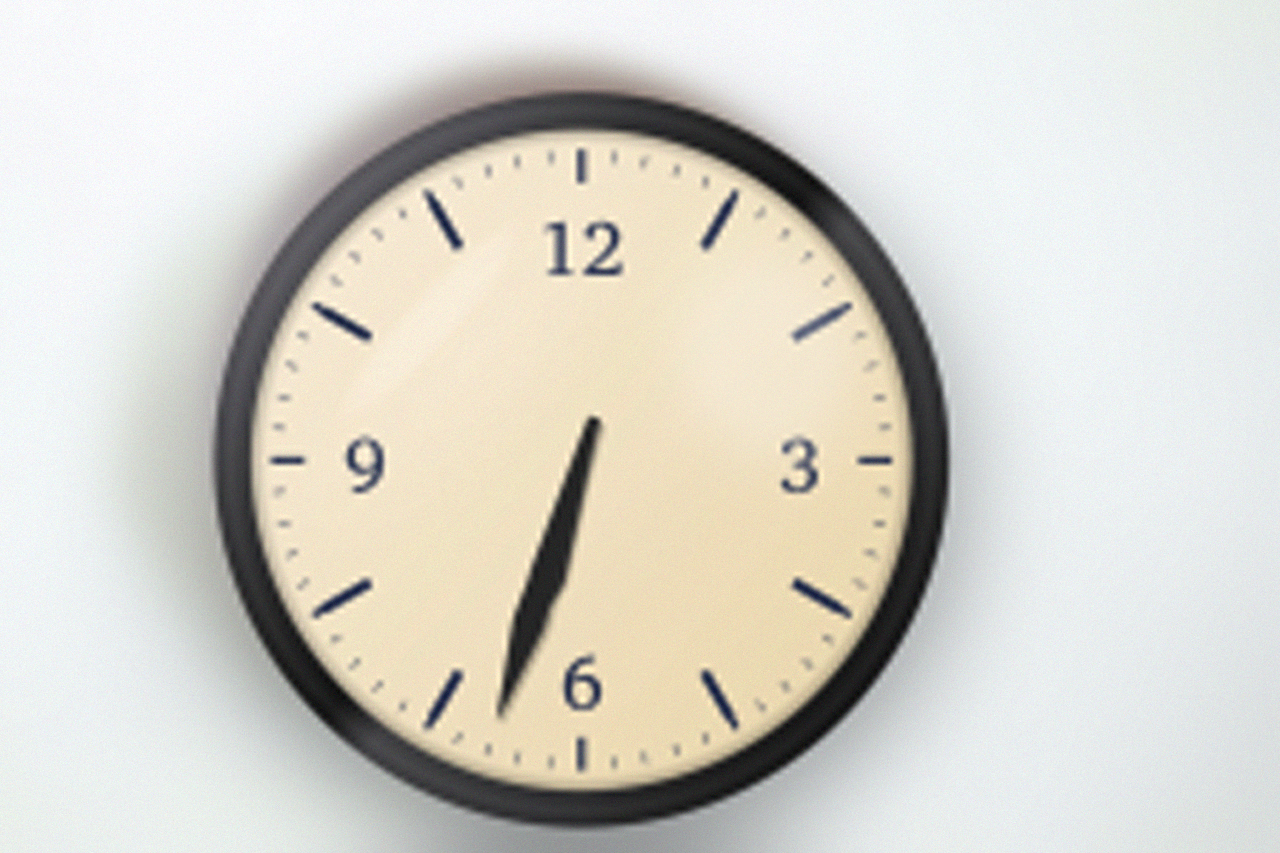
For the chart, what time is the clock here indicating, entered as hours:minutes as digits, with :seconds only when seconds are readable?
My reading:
6:33
